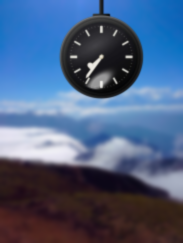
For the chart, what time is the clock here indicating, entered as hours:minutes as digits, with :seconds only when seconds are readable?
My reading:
7:36
